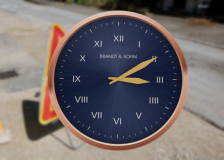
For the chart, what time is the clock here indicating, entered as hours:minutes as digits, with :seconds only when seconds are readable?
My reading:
3:10
